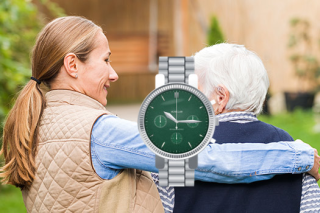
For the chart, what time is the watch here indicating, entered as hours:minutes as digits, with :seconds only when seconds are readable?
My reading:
10:15
